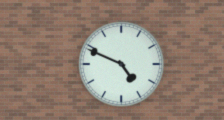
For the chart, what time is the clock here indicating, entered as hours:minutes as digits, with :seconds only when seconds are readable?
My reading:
4:49
